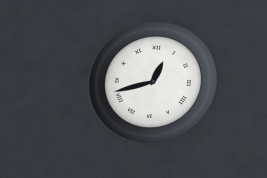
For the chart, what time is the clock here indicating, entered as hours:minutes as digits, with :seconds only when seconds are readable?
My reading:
12:42
